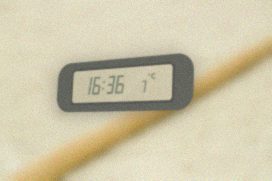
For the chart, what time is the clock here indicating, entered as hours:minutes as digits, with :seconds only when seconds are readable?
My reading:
16:36
